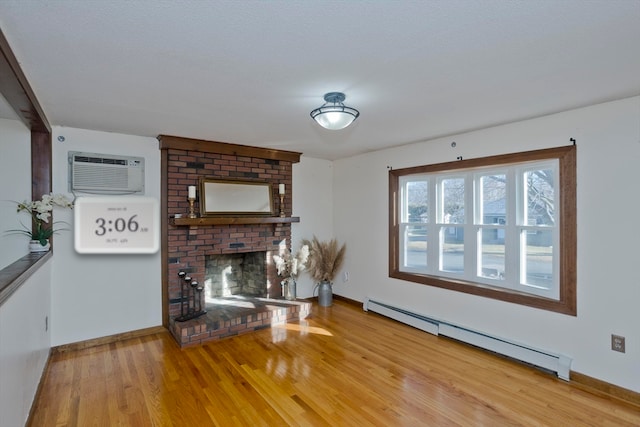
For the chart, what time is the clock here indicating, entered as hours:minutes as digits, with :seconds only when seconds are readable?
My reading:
3:06
